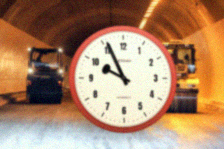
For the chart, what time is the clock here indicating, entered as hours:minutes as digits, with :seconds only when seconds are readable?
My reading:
9:56
